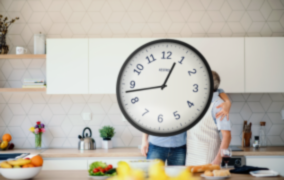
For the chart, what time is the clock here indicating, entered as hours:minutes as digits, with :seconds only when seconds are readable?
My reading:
12:43
